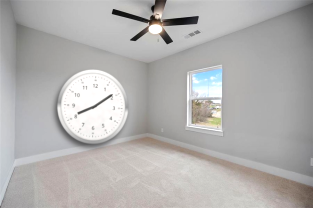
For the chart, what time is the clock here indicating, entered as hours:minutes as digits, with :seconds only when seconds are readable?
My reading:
8:09
